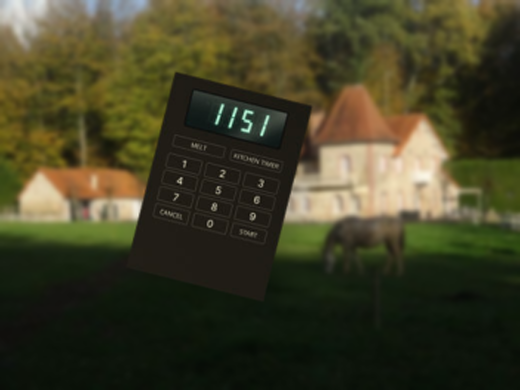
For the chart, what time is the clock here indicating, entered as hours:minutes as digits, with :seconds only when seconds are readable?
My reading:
11:51
